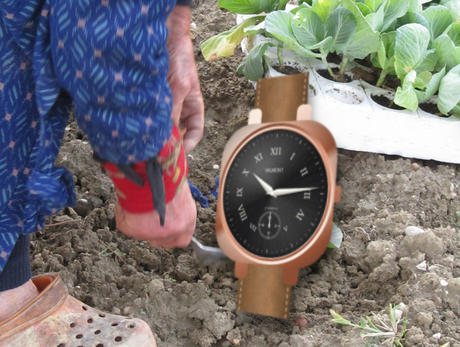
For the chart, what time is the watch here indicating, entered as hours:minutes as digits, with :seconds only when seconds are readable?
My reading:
10:14
